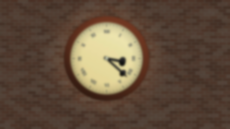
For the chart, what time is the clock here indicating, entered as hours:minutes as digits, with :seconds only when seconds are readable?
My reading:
3:22
